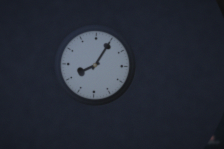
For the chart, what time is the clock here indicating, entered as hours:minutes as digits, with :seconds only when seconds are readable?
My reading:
8:05
